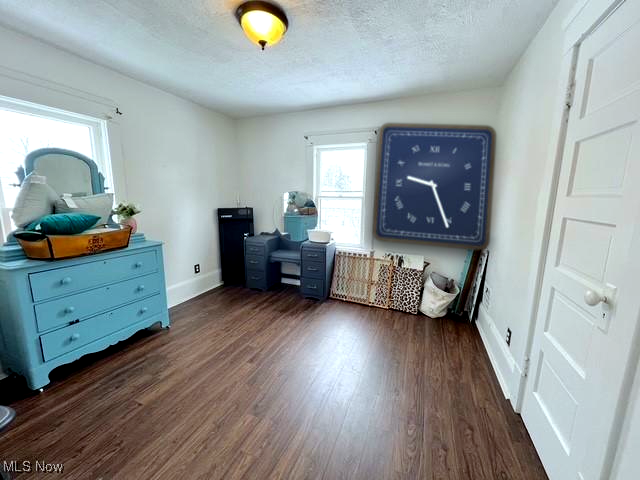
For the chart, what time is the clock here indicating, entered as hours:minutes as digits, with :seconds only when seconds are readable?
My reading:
9:26
